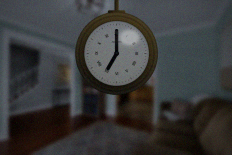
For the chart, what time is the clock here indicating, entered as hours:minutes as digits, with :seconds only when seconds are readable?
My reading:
7:00
